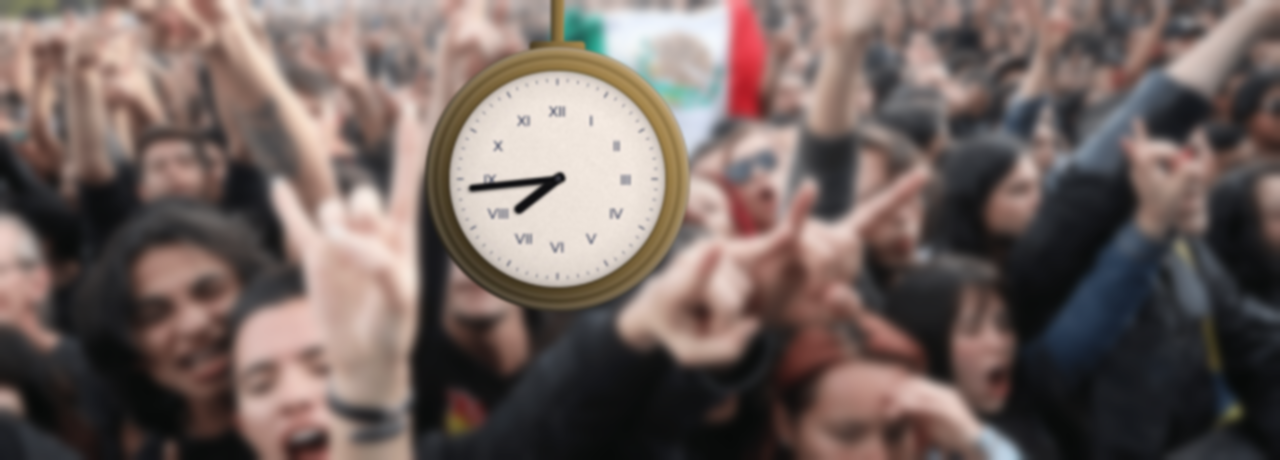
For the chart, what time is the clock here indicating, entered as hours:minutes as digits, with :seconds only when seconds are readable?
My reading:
7:44
